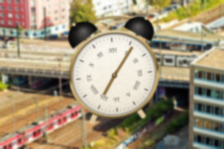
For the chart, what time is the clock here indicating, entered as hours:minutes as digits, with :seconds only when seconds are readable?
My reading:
7:06
